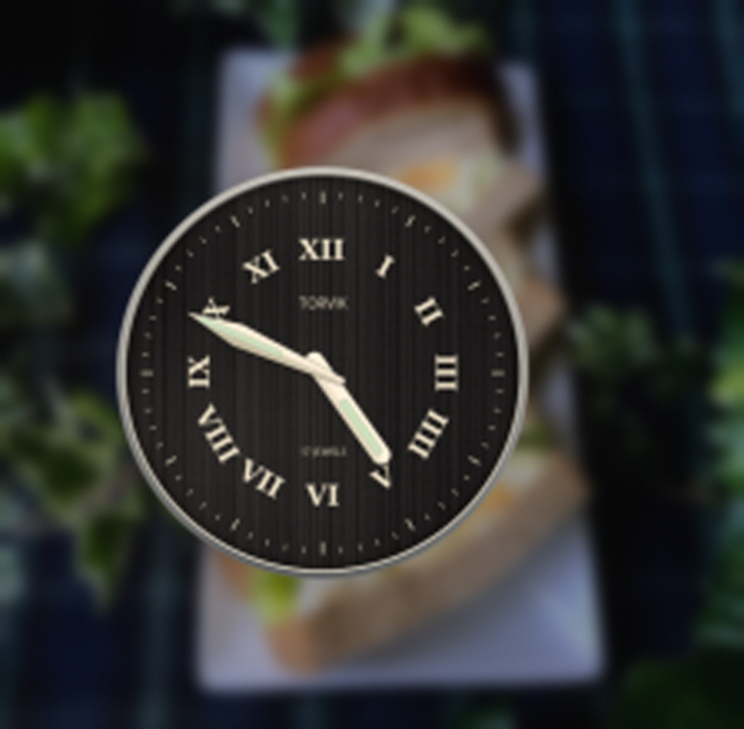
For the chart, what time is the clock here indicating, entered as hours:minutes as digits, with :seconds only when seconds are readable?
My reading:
4:49
